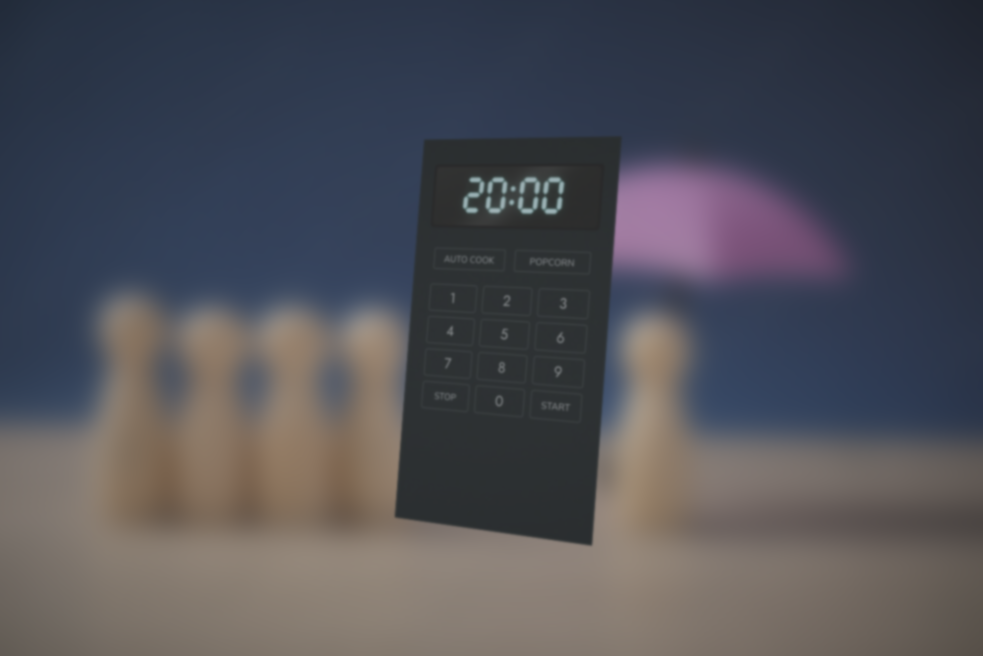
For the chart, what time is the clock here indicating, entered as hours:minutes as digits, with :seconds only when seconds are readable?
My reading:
20:00
